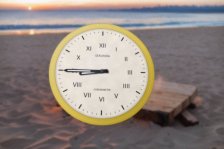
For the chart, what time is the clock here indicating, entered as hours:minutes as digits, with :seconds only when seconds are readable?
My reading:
8:45
